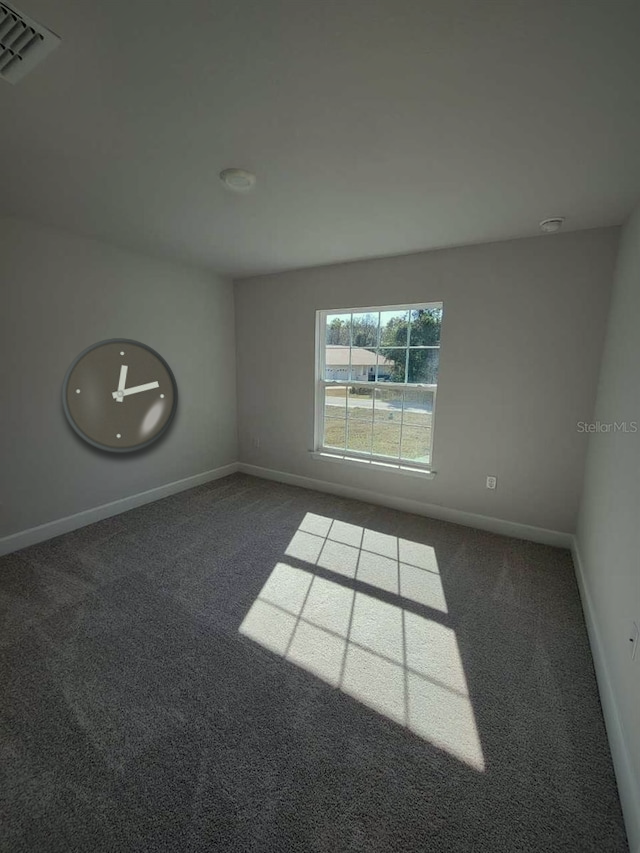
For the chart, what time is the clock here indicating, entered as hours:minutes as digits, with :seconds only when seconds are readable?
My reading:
12:12
